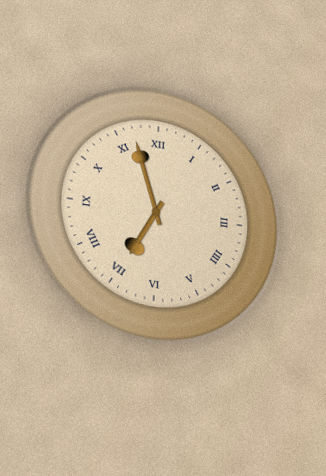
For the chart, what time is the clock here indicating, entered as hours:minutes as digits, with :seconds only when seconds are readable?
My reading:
6:57
